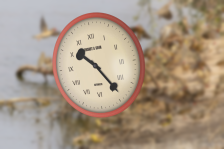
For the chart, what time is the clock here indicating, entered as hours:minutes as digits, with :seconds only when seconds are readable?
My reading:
10:24
